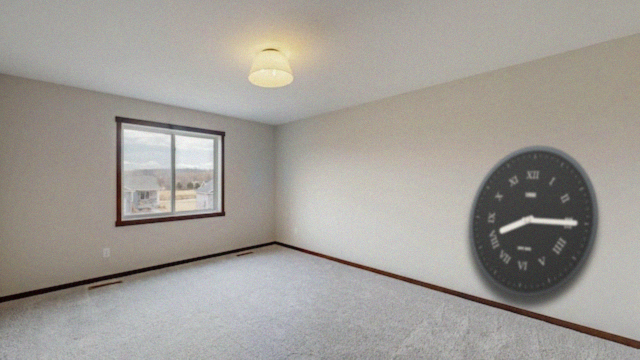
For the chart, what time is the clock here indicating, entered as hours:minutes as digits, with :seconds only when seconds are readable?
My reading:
8:15
